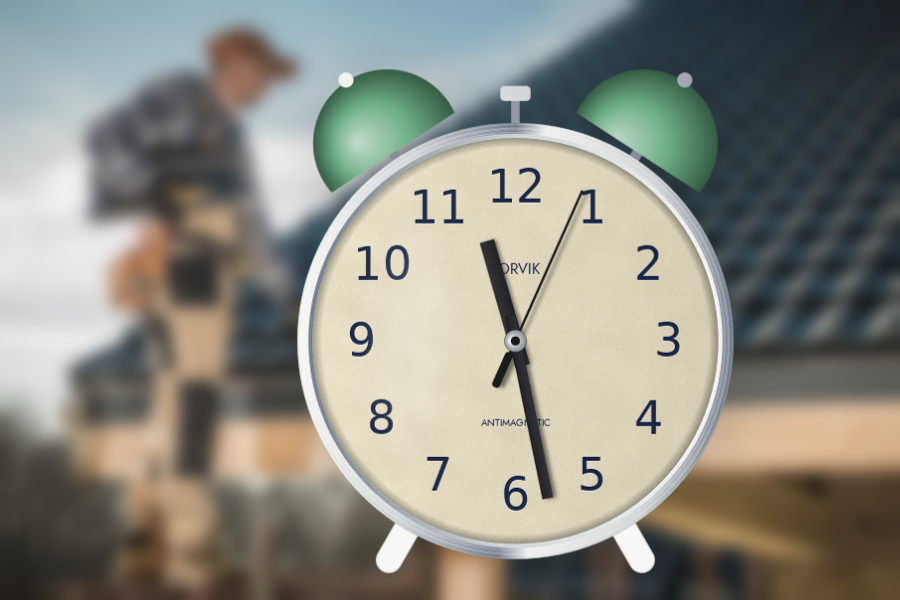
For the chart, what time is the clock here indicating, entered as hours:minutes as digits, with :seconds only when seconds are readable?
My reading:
11:28:04
